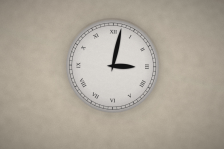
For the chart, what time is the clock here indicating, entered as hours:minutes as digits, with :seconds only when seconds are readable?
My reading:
3:02
